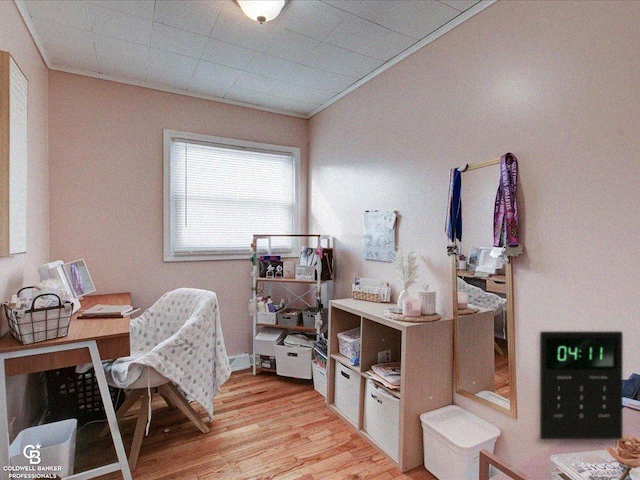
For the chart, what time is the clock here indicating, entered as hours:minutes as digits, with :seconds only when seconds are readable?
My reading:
4:11
